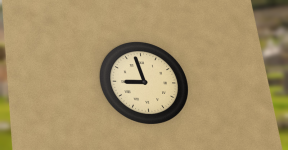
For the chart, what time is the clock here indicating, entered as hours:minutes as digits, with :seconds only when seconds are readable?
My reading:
8:58
